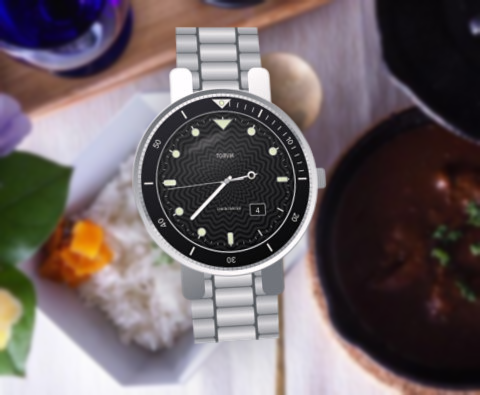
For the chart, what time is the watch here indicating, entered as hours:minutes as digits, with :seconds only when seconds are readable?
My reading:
2:37:44
